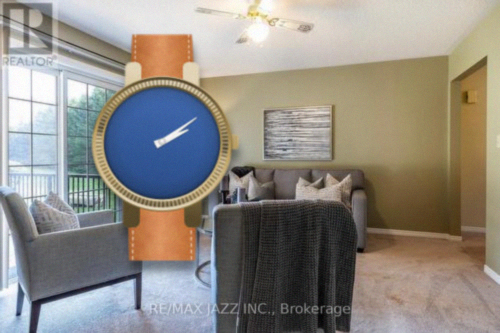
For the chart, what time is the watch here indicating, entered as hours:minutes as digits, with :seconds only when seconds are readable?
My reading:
2:09
